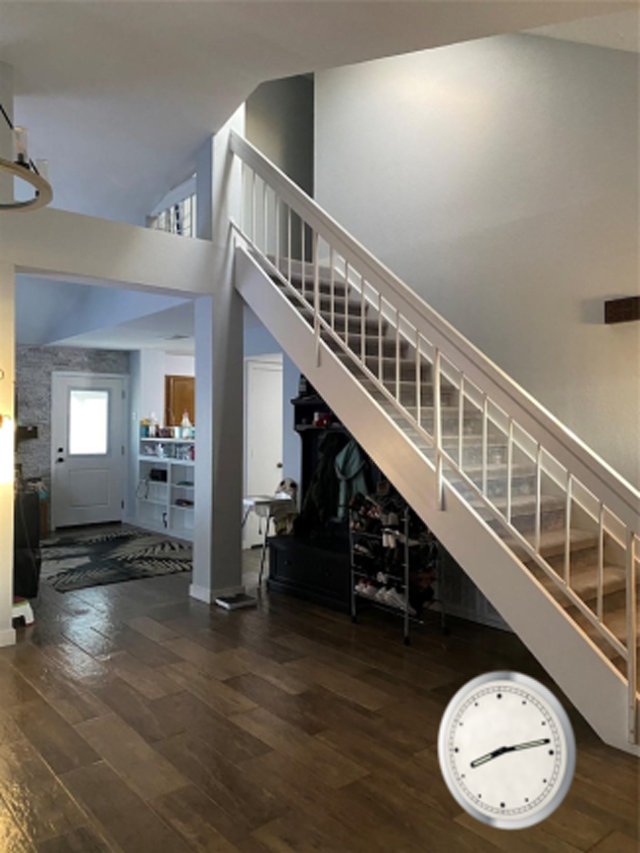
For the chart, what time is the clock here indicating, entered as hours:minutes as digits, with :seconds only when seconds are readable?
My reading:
8:13
